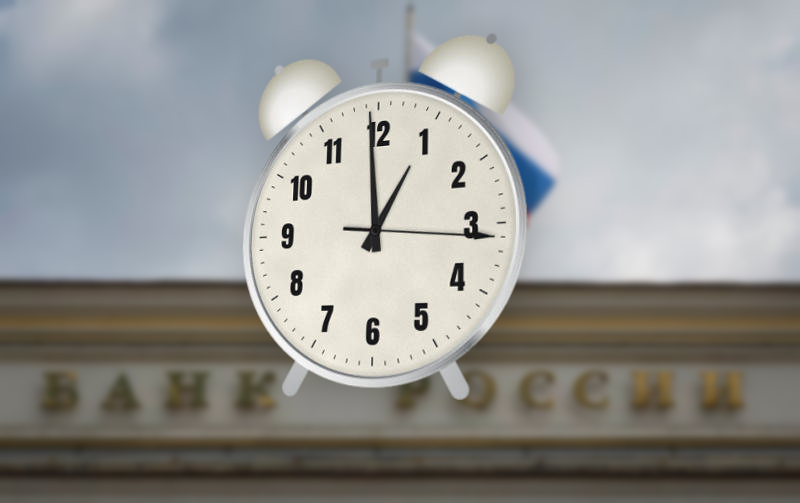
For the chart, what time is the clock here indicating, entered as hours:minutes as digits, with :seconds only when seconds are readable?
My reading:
12:59:16
